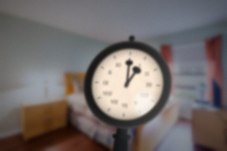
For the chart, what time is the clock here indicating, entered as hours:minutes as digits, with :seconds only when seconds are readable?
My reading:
1:00
